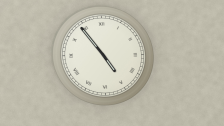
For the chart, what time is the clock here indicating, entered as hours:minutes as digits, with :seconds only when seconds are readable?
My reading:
4:54
